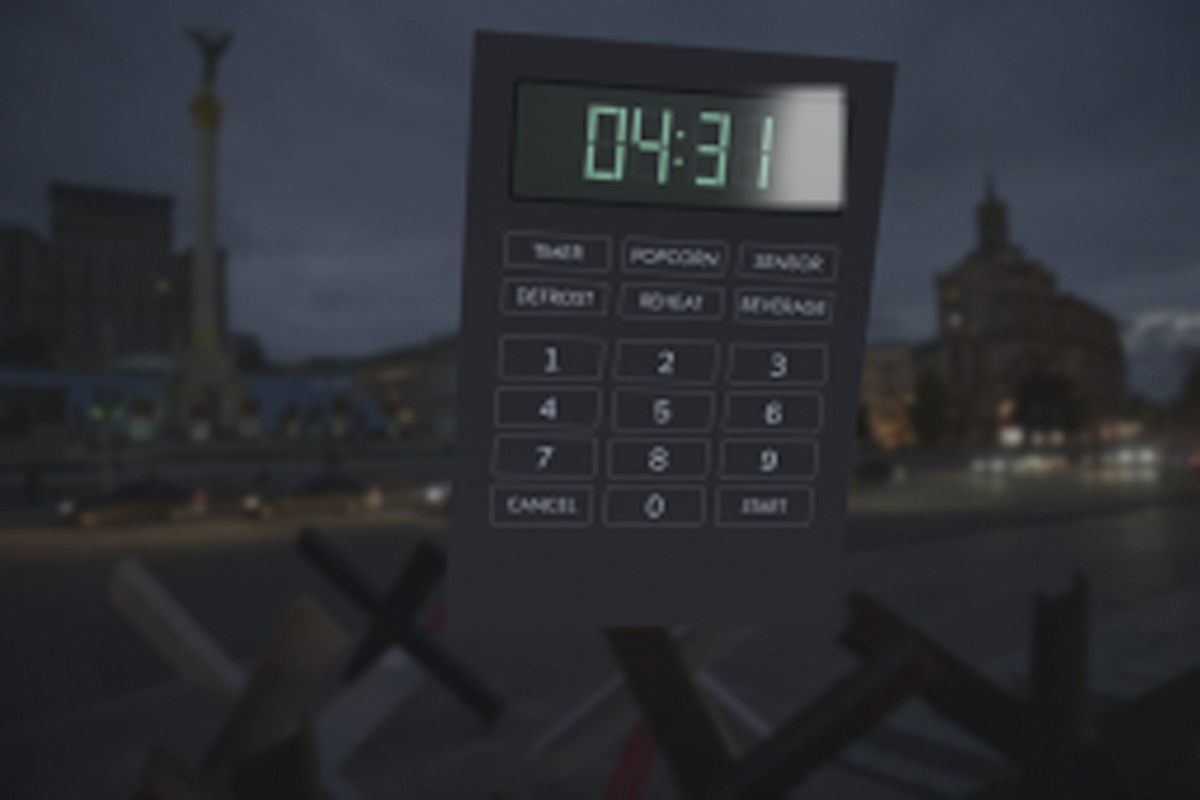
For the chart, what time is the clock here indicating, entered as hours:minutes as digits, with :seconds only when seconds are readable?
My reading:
4:31
